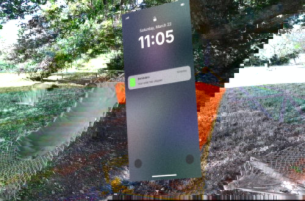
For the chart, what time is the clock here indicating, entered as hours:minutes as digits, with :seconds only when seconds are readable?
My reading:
11:05
